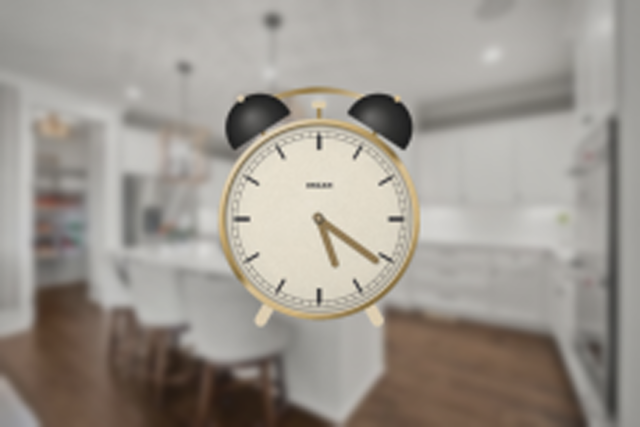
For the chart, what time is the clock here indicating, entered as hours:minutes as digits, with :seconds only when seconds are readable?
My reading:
5:21
